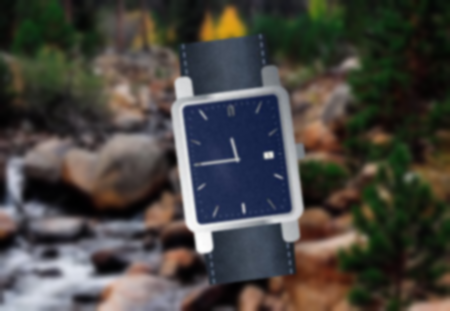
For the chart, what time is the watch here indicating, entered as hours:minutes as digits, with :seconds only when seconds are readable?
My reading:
11:45
